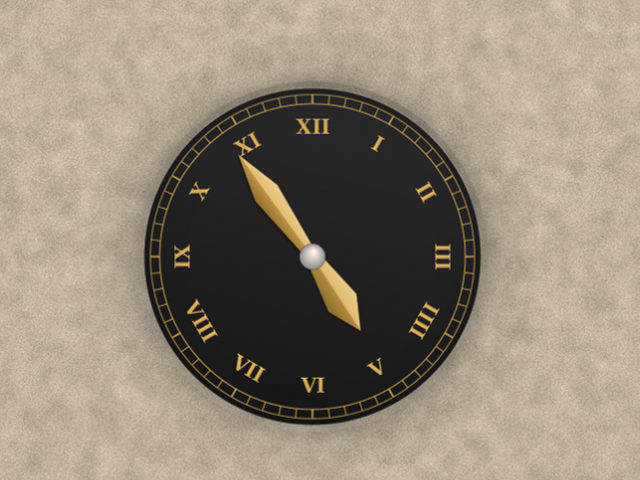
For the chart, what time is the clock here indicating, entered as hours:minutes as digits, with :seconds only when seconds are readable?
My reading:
4:54
